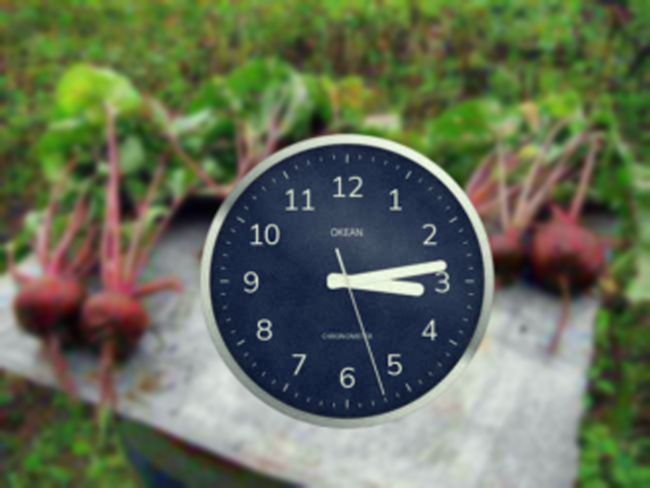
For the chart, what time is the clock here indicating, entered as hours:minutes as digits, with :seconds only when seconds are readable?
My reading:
3:13:27
